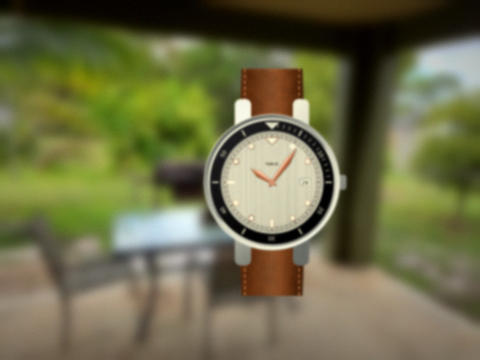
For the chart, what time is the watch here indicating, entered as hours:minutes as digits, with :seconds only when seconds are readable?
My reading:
10:06
